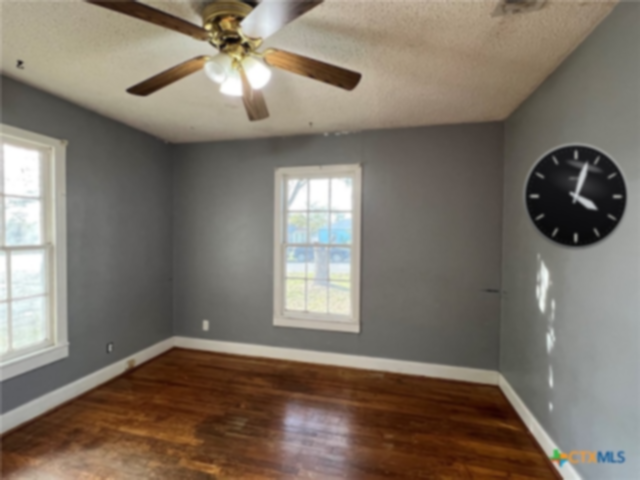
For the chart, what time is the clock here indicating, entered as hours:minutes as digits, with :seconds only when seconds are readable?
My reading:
4:03
